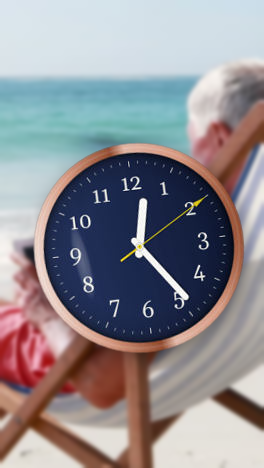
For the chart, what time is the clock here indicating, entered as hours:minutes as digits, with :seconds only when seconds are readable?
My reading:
12:24:10
